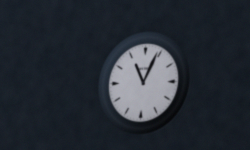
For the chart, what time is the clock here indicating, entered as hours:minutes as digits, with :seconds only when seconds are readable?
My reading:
11:04
